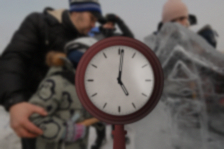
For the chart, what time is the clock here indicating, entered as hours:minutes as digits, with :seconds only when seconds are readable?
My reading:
5:01
